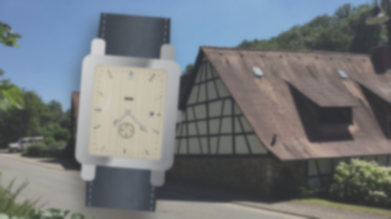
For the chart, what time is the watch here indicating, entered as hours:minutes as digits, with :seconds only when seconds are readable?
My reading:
7:22
